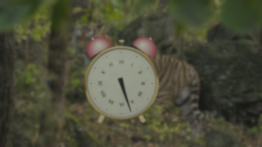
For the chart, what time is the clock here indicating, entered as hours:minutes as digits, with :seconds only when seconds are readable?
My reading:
5:27
